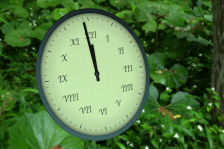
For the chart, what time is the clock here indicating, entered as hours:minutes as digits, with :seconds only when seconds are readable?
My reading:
11:59
